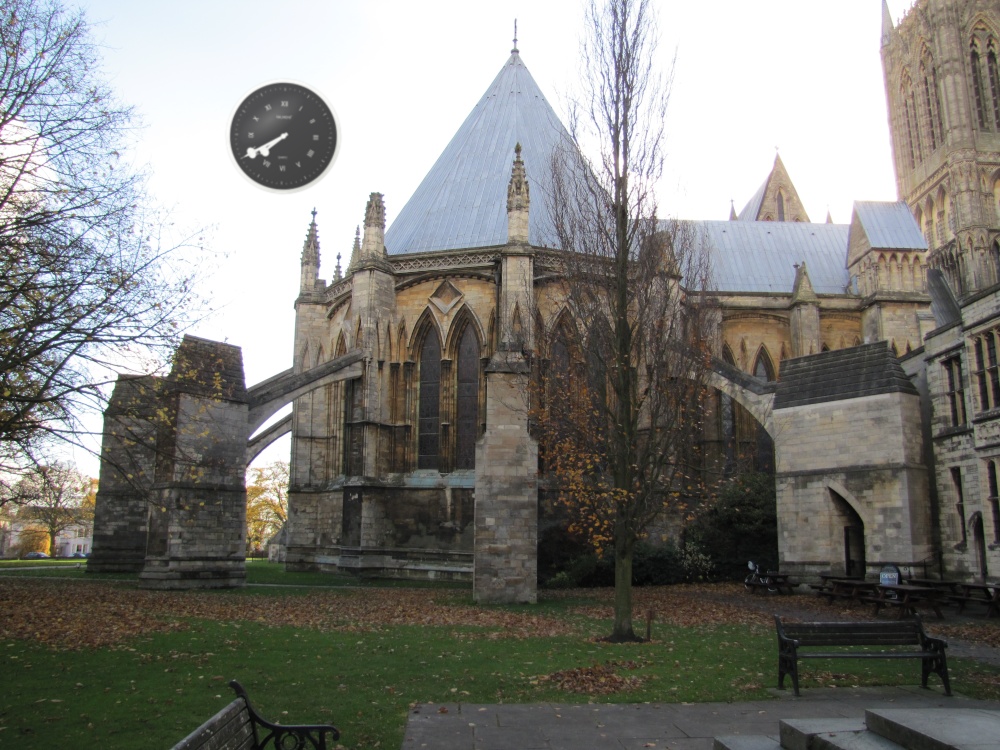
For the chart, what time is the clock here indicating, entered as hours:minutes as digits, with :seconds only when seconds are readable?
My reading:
7:40
